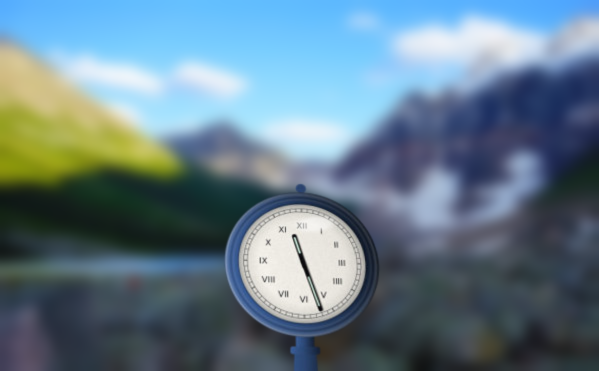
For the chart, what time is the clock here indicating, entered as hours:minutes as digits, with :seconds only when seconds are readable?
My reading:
11:27
